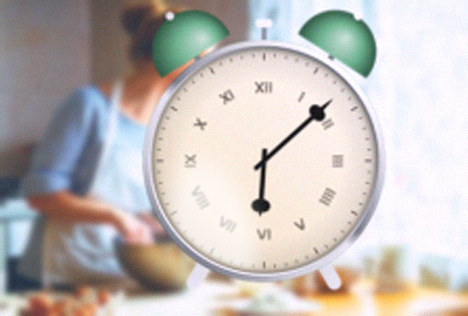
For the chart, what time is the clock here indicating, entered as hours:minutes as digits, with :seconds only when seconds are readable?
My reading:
6:08
